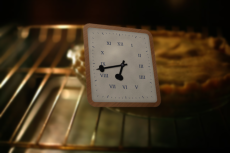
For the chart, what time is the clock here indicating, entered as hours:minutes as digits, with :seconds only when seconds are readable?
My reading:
6:43
